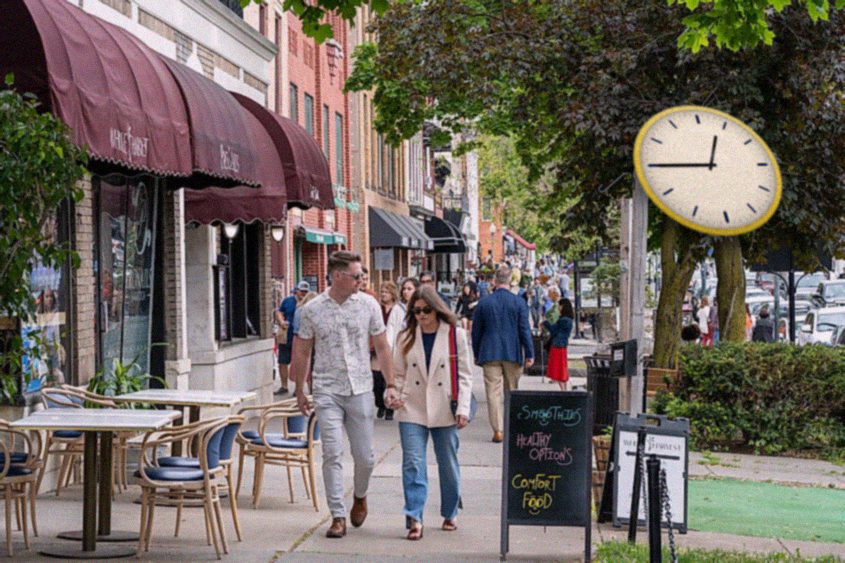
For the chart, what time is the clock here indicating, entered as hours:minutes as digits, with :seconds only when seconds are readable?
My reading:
12:45
